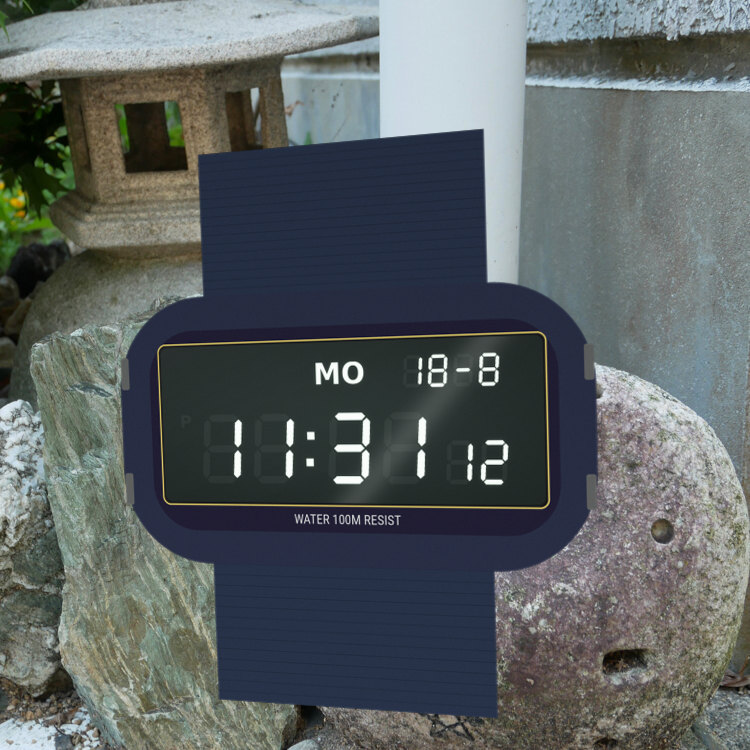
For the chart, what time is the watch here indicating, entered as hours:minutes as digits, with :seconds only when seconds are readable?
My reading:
11:31:12
